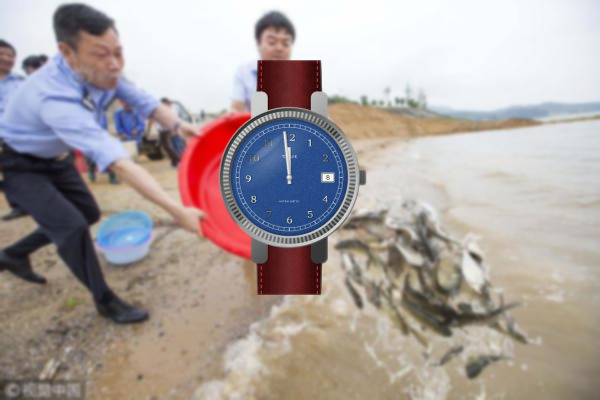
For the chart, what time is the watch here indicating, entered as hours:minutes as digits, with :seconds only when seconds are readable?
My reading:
11:59
